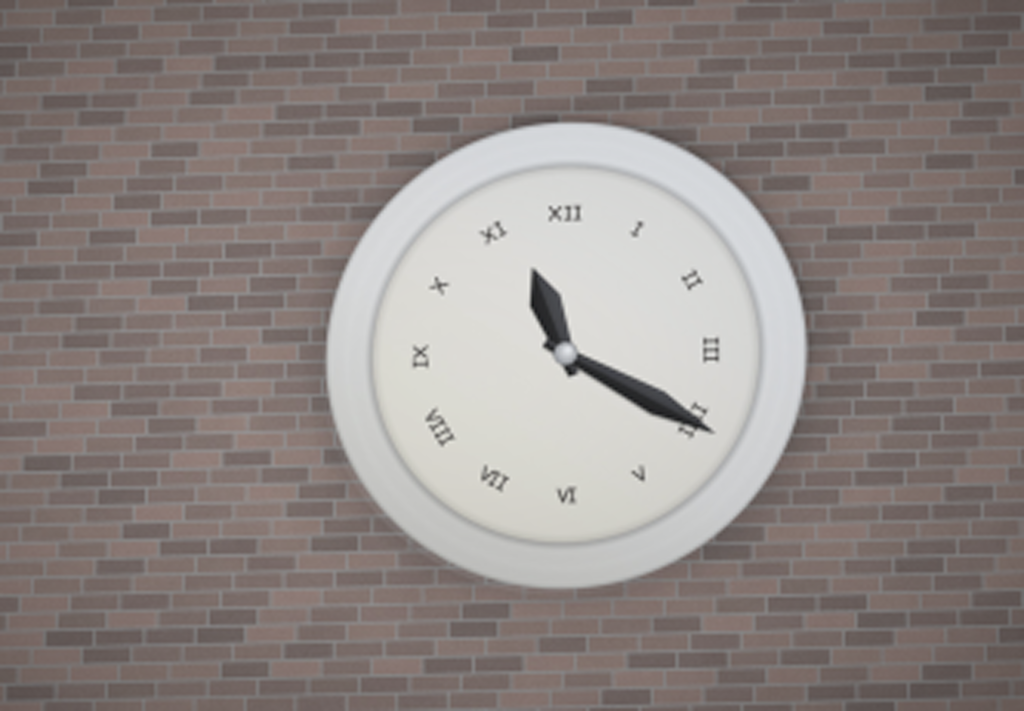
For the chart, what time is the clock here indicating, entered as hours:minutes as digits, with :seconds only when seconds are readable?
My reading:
11:20
